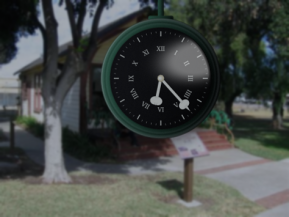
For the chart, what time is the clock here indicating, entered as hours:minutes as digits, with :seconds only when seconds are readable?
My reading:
6:23
